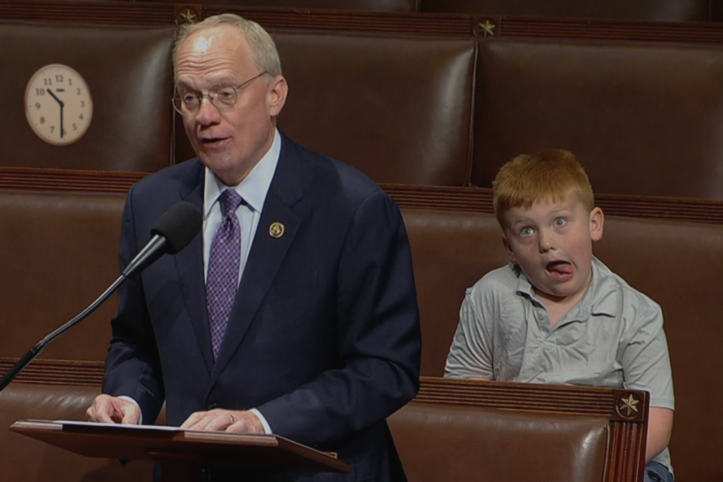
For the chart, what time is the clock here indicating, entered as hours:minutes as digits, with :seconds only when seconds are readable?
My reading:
10:31
